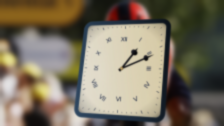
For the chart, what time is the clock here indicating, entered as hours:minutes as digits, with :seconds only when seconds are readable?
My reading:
1:11
